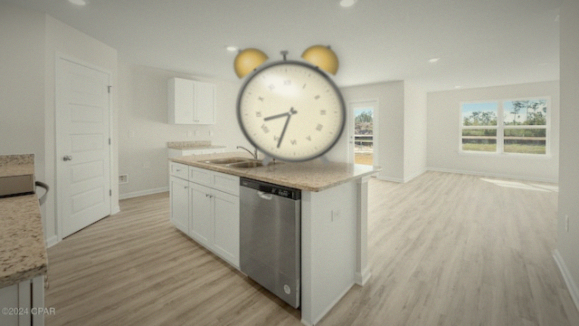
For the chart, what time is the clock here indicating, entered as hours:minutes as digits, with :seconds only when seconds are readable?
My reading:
8:34
